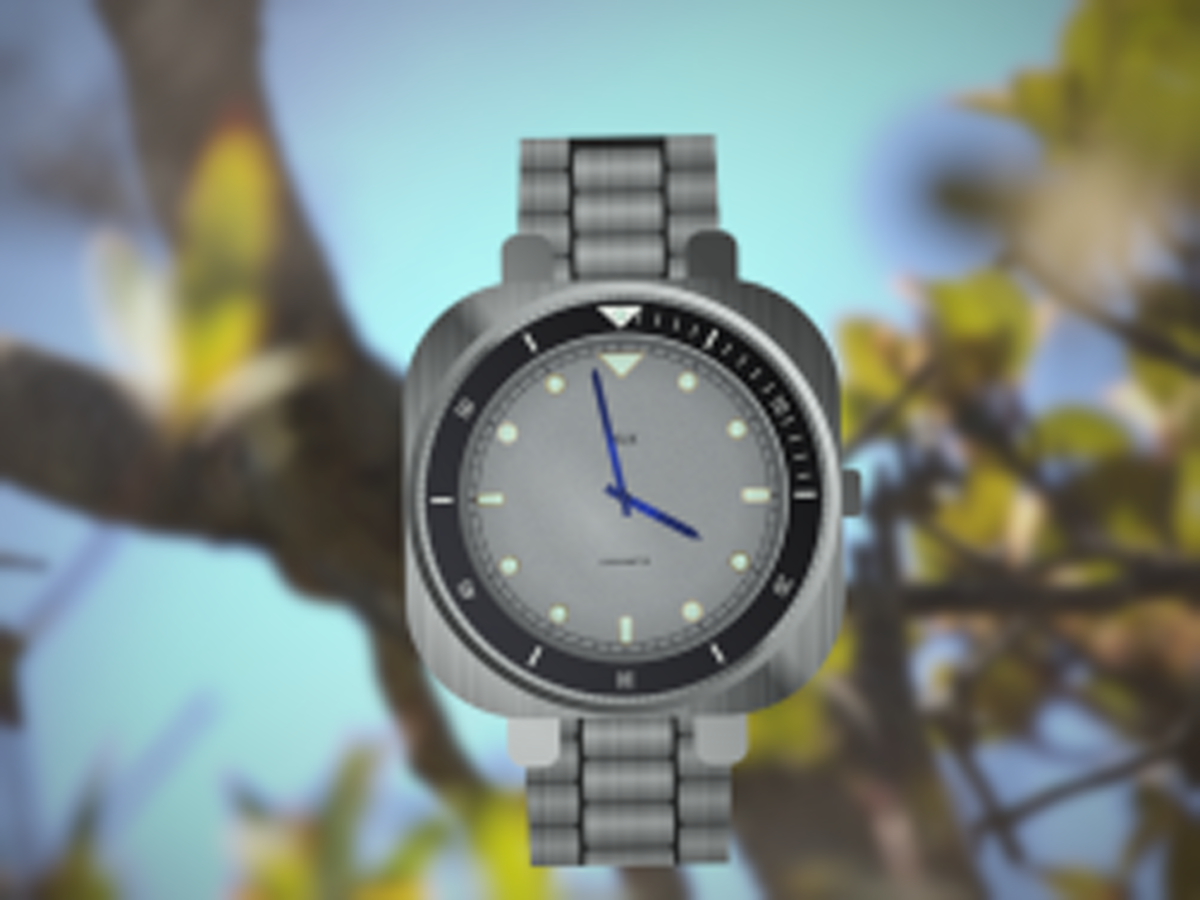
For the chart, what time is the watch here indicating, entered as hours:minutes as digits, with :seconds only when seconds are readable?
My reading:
3:58
